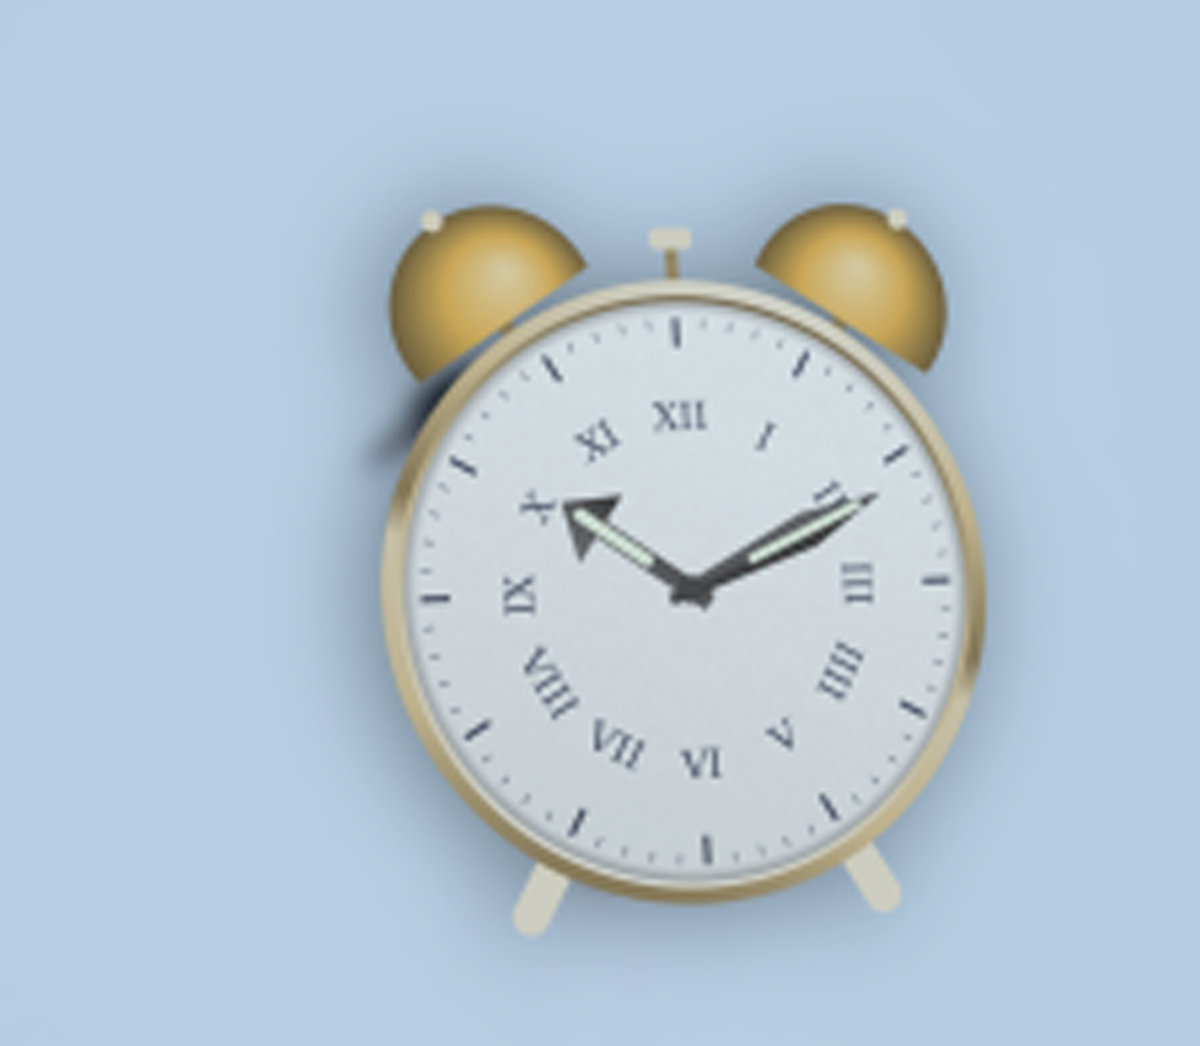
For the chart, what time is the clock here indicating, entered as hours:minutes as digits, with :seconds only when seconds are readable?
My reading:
10:11
